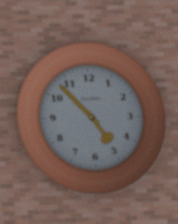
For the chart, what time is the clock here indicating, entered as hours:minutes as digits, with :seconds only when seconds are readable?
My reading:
4:53
